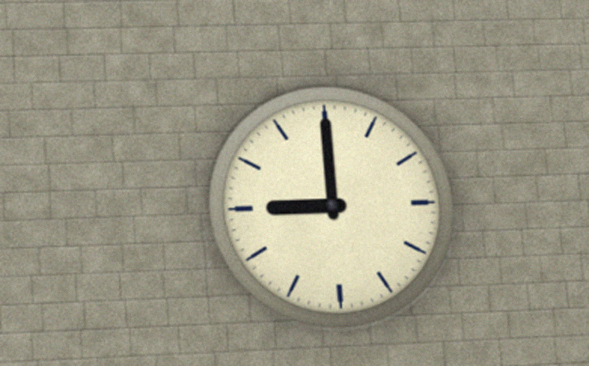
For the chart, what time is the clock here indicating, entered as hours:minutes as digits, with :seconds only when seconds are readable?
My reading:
9:00
